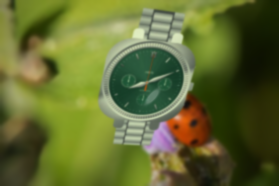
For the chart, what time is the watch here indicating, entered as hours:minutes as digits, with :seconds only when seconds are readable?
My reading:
8:10
